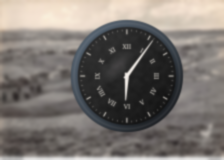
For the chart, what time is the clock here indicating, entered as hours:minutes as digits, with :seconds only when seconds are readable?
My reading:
6:06
